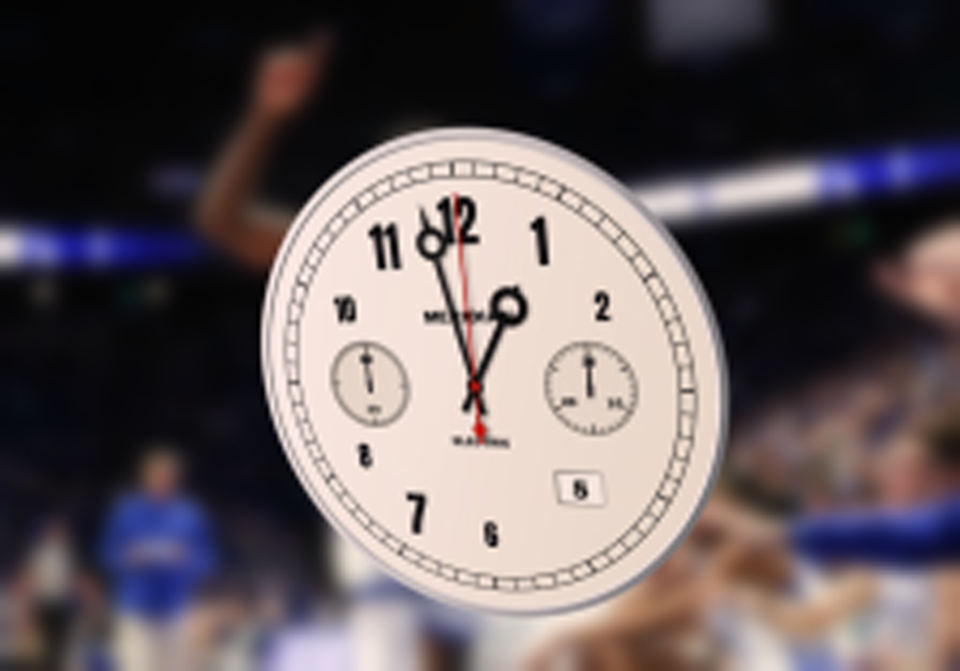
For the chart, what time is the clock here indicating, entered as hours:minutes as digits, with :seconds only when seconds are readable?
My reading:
12:58
